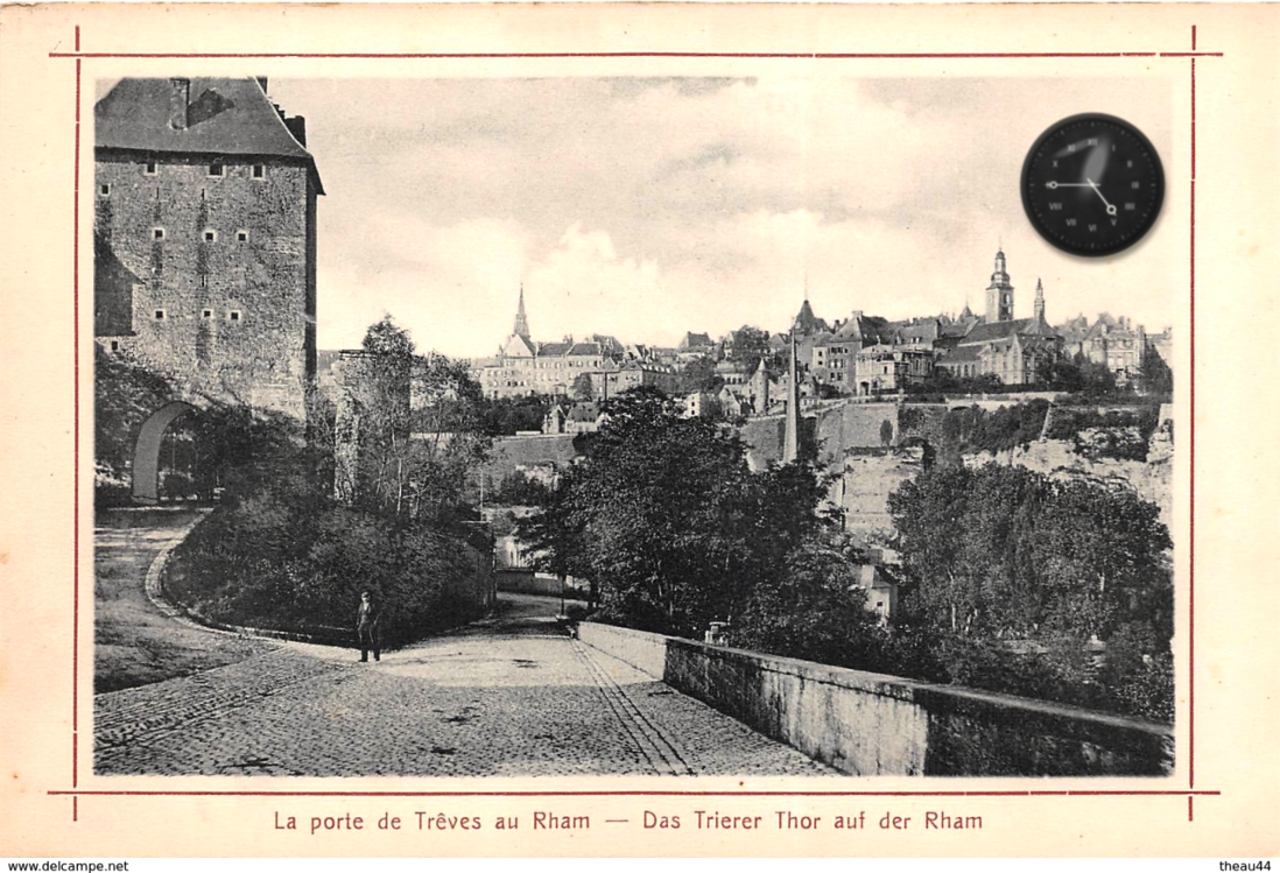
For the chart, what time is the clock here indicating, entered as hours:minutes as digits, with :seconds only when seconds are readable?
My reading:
4:45
